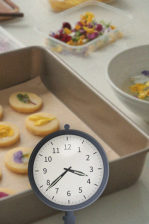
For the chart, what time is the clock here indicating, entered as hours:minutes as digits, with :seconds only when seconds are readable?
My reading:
3:38
